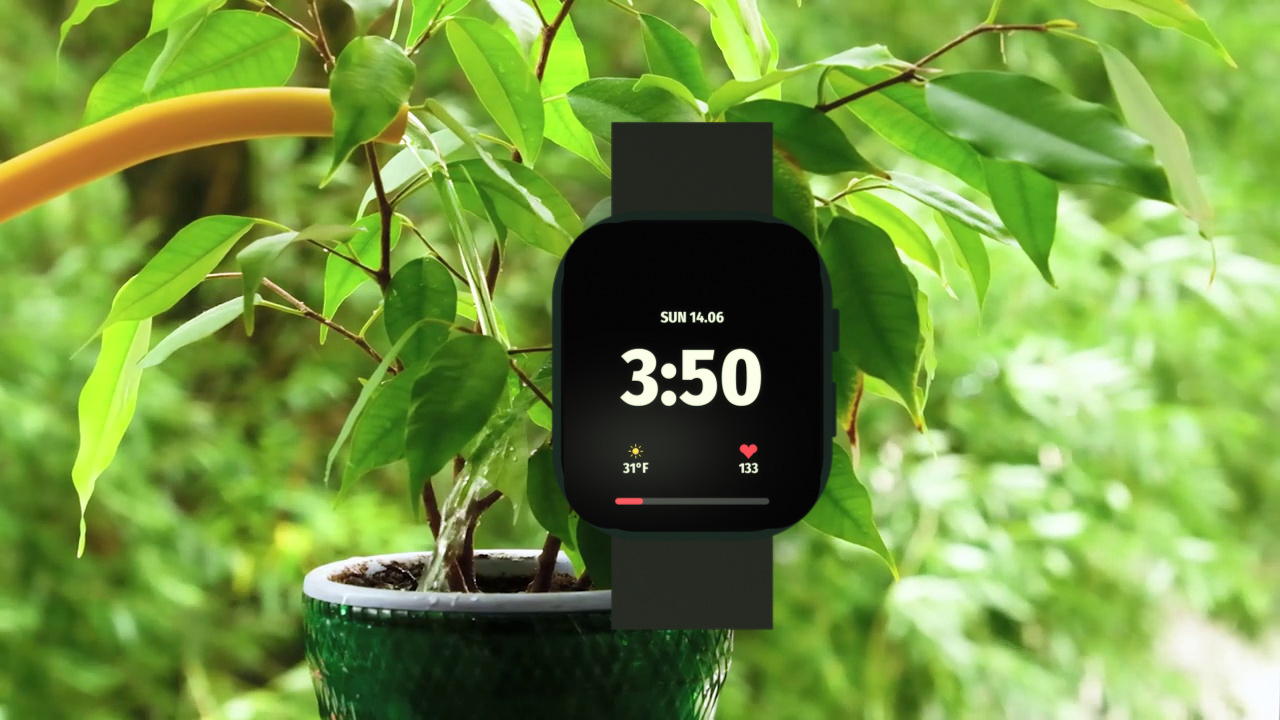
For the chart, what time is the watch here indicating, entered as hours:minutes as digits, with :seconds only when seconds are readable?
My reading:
3:50
